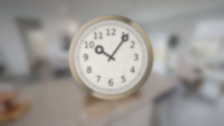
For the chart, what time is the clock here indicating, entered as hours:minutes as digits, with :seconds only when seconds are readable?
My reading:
10:06
